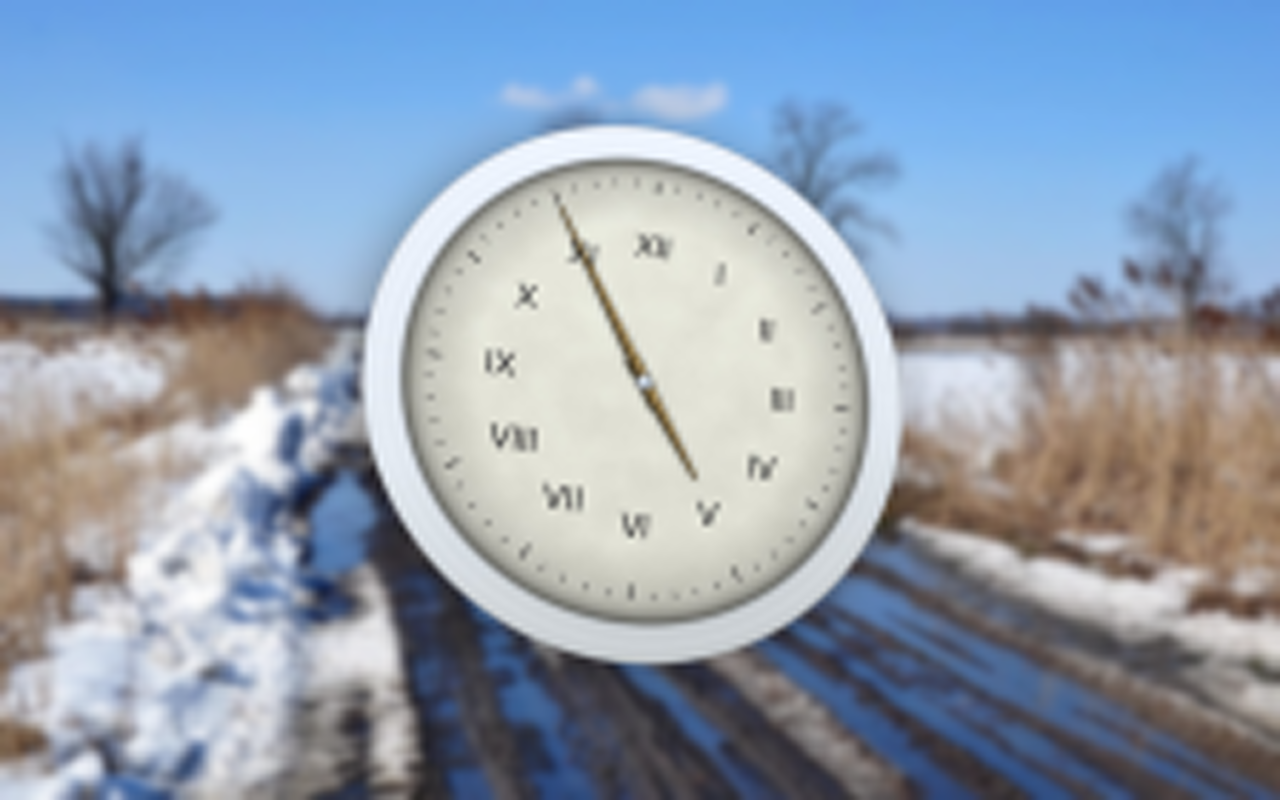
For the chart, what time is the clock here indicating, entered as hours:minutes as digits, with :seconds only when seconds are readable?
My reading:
4:55
